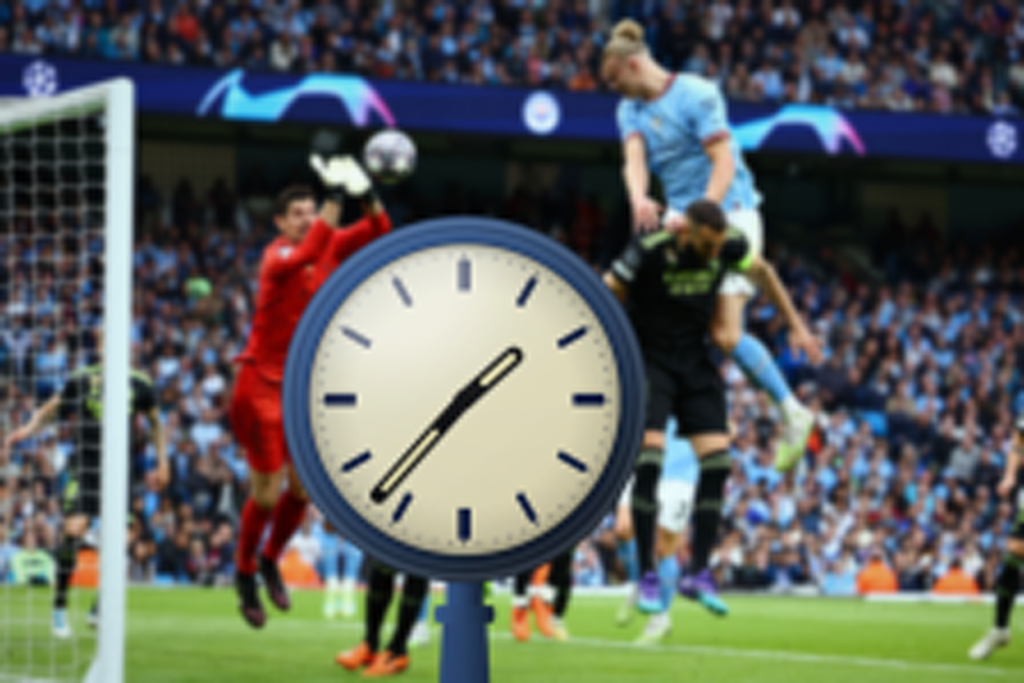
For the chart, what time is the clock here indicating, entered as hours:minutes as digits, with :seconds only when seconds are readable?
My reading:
1:37
